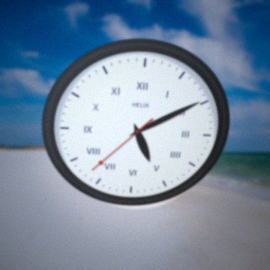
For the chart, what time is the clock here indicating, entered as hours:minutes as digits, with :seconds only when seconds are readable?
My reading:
5:09:37
